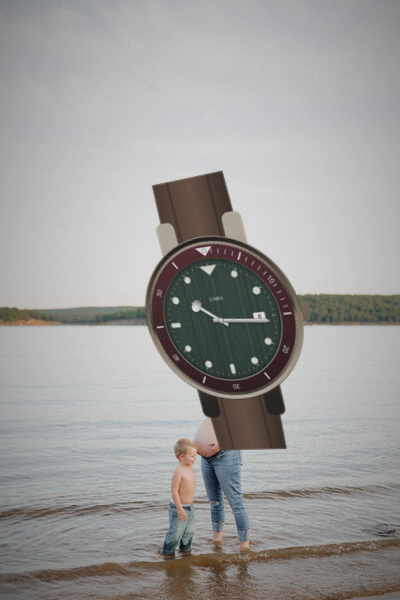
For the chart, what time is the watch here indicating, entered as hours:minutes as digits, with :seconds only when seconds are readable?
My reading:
10:16
